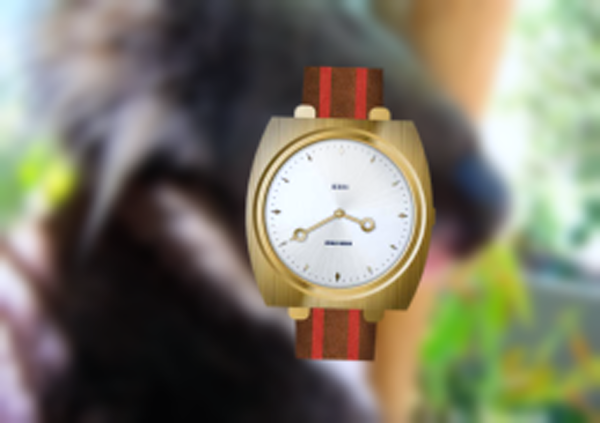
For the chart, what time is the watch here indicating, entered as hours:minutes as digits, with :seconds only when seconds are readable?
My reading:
3:40
